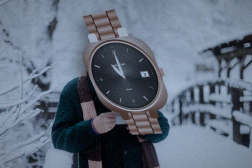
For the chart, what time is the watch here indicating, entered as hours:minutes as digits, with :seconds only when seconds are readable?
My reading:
11:00
